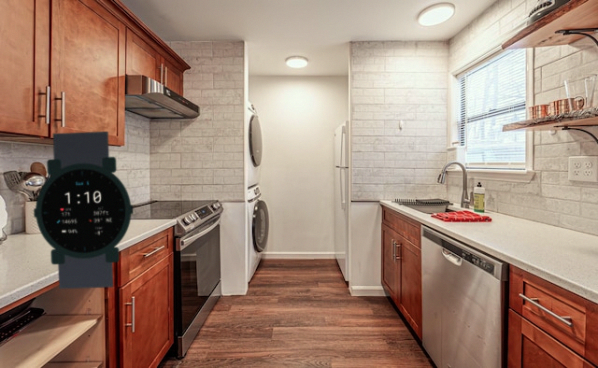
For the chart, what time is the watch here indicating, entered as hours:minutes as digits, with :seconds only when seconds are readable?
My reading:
1:10
